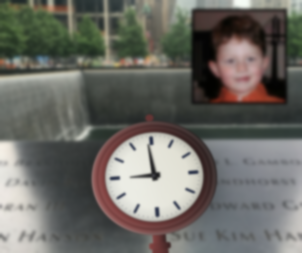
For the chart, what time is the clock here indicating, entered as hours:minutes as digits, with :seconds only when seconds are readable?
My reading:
8:59
